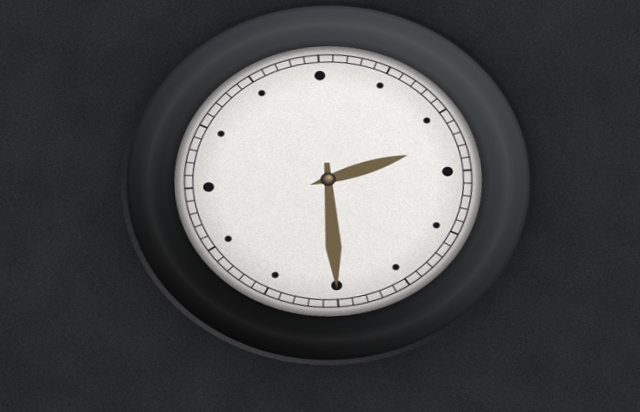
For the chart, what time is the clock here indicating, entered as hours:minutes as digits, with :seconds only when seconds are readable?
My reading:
2:30
